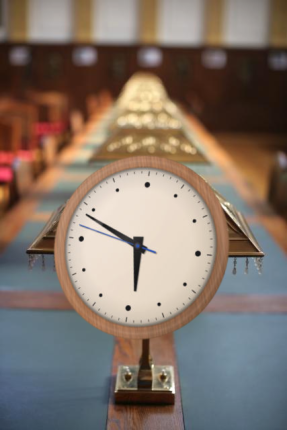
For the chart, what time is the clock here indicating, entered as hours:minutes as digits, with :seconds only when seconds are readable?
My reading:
5:48:47
